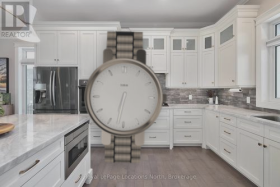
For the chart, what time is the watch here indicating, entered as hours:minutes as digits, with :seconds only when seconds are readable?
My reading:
6:32
